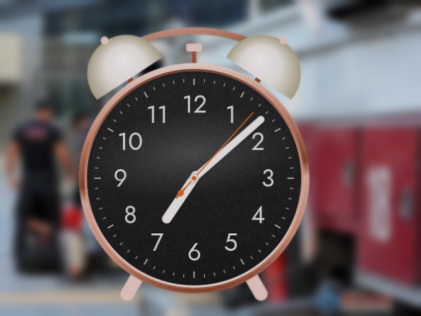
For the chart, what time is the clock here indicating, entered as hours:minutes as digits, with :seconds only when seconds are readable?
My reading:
7:08:07
